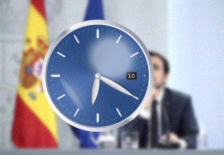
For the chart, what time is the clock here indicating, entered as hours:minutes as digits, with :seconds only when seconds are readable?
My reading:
6:20
